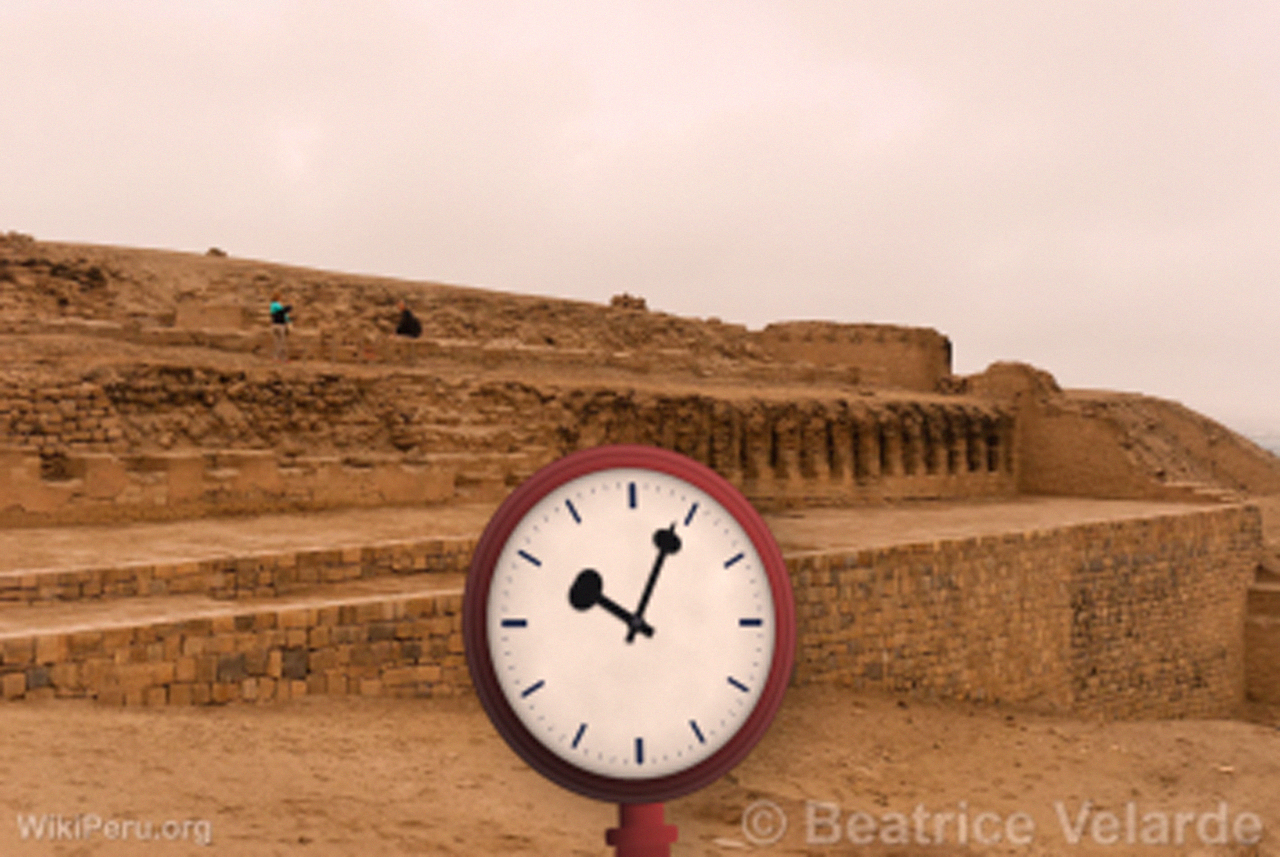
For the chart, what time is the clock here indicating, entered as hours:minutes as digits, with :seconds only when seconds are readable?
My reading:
10:04
